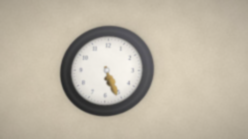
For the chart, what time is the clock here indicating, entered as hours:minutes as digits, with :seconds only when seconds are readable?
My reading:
5:26
